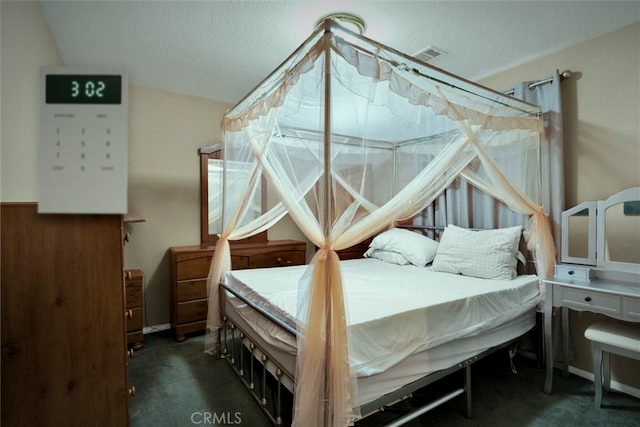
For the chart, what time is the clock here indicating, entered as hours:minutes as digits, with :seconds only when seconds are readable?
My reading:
3:02
